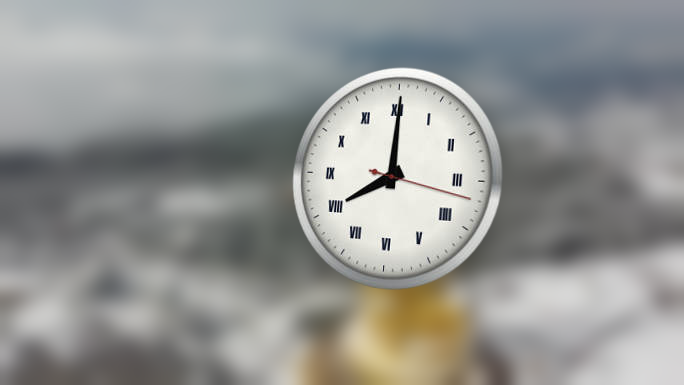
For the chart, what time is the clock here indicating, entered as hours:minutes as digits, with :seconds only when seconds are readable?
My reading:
8:00:17
